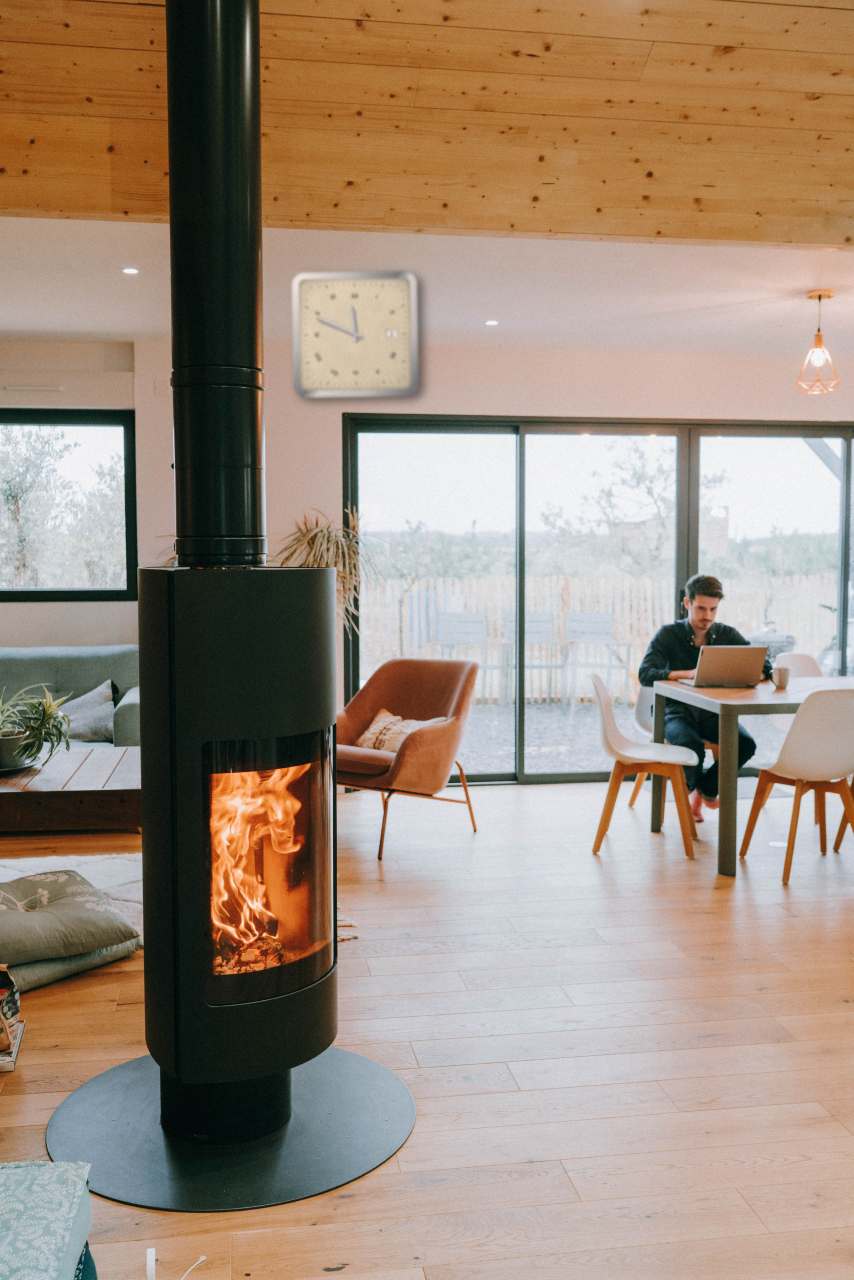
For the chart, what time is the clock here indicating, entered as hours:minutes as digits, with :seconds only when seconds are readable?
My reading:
11:49
